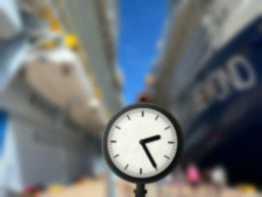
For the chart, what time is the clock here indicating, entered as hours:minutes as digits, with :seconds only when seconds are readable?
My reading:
2:25
